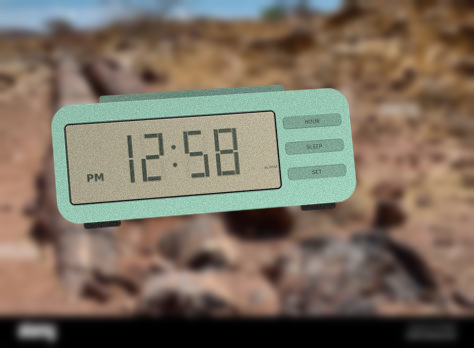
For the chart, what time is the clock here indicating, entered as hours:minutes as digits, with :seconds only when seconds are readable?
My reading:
12:58
